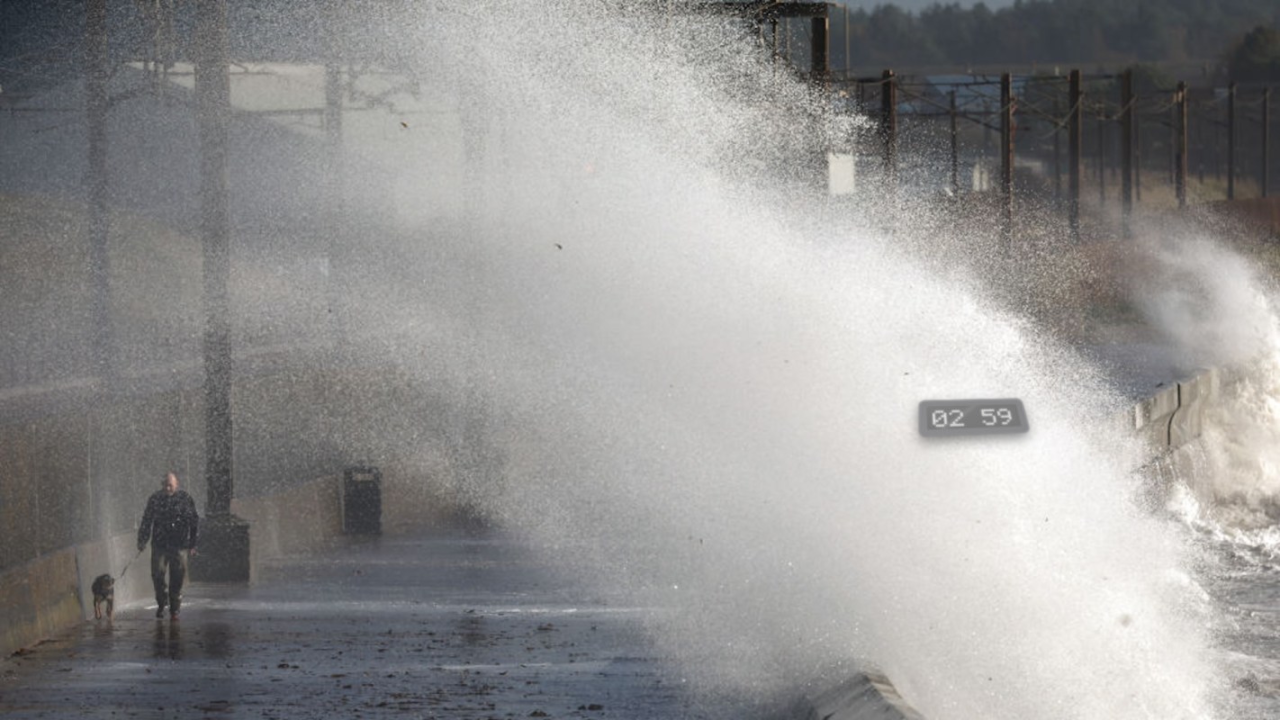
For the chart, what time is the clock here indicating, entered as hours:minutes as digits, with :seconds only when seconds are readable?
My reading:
2:59
